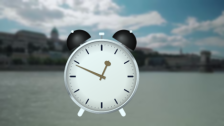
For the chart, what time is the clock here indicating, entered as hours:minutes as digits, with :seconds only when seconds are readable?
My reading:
12:49
